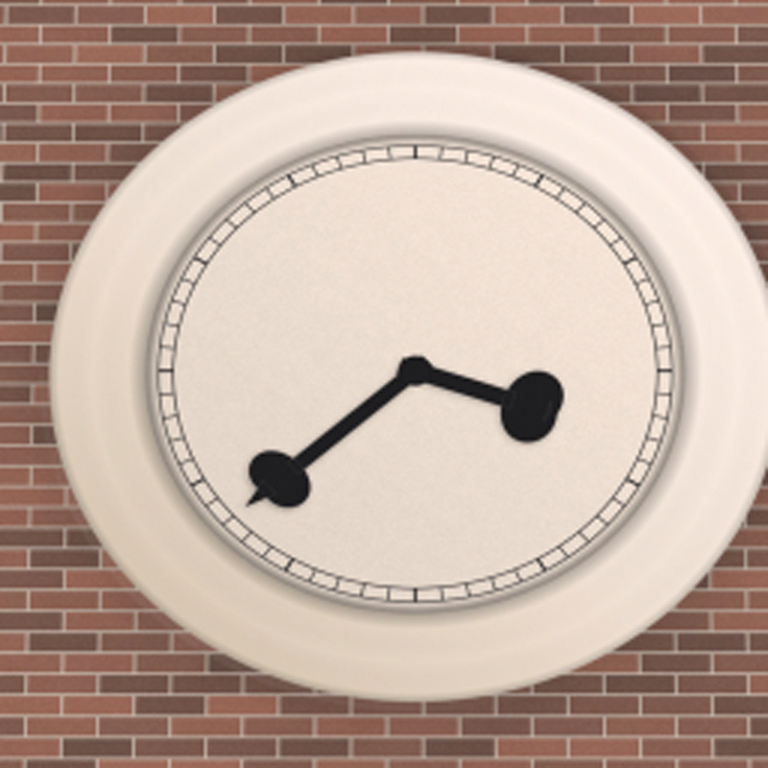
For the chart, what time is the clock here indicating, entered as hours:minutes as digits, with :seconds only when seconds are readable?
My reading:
3:38
